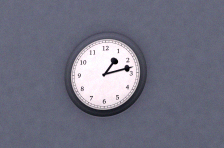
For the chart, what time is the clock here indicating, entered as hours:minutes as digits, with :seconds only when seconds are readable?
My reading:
1:13
